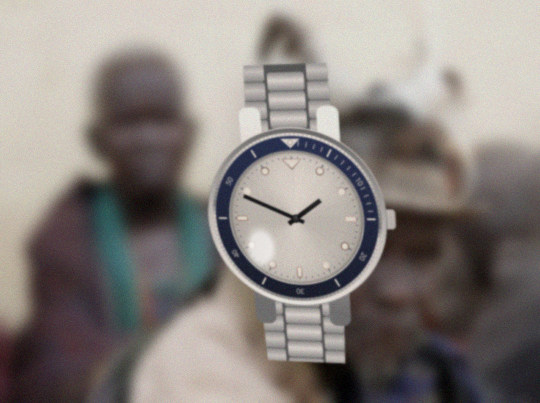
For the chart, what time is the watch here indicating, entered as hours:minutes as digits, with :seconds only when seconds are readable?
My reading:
1:49
